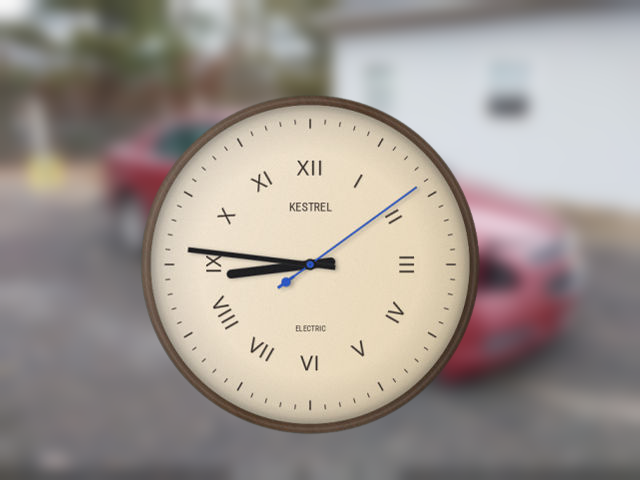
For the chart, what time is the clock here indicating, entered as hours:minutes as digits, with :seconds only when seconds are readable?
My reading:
8:46:09
